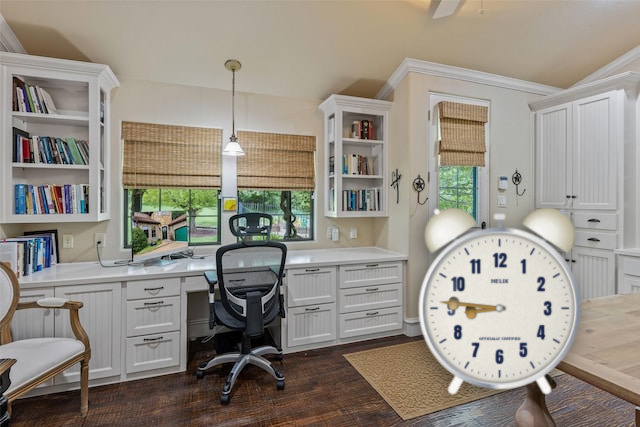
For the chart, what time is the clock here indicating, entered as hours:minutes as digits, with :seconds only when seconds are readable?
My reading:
8:46
